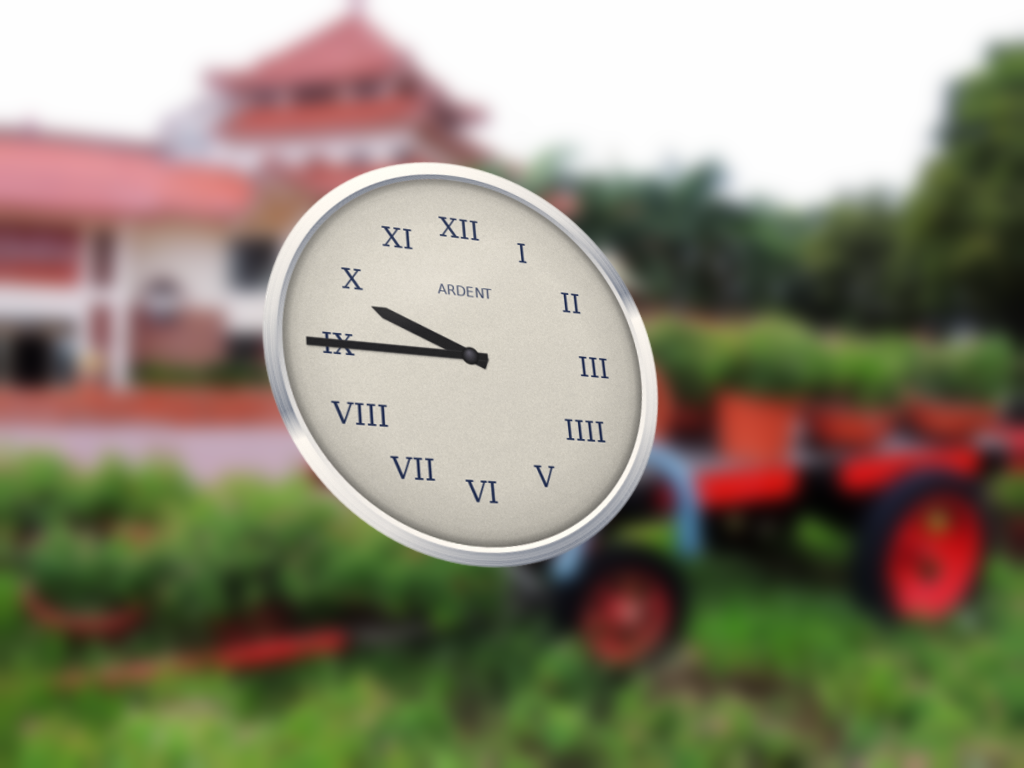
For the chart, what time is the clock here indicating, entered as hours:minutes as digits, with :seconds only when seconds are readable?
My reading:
9:45
